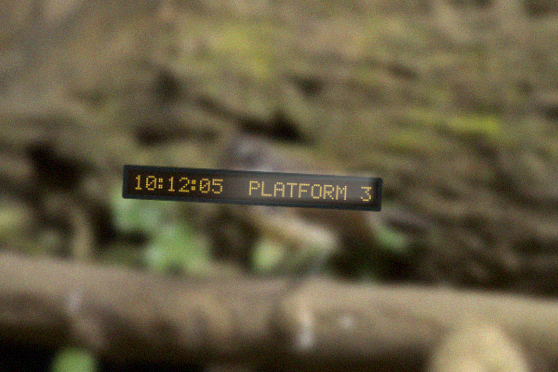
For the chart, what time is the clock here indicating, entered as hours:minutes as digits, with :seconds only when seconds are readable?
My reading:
10:12:05
